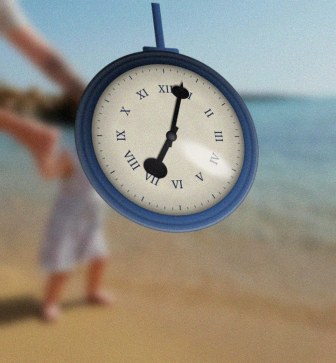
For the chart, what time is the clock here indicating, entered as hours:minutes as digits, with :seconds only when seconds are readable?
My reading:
7:03
